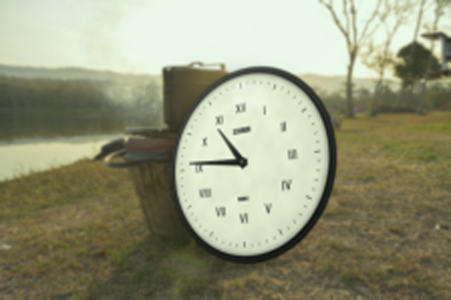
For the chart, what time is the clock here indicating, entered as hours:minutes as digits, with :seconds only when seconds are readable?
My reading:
10:46
